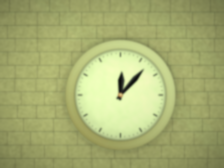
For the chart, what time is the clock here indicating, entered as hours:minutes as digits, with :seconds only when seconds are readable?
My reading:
12:07
